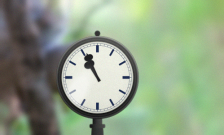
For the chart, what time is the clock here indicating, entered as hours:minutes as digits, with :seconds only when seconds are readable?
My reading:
10:56
